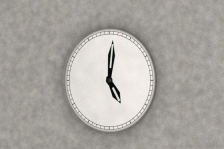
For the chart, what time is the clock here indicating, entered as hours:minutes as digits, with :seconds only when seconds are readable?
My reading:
5:01
